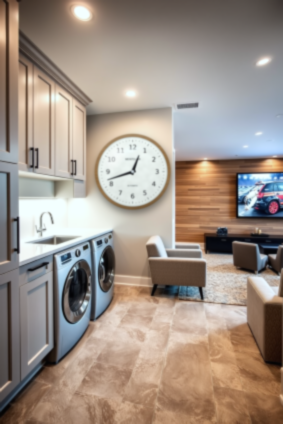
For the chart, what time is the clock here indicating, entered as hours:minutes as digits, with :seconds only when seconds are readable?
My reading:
12:42
